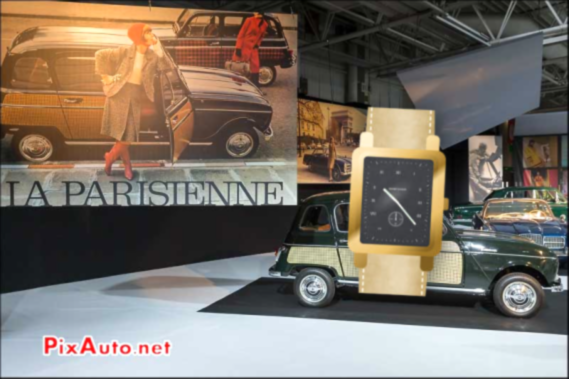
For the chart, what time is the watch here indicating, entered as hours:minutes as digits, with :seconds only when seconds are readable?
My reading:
10:23
